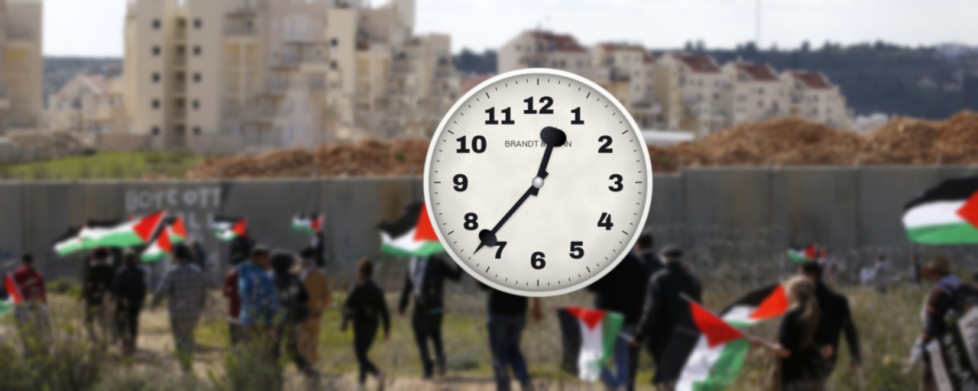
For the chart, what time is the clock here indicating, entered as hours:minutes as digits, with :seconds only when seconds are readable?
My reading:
12:37
